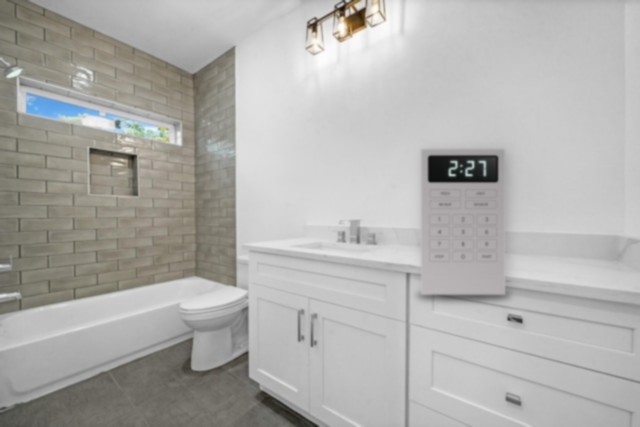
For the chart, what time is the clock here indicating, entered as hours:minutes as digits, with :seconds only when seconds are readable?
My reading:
2:27
